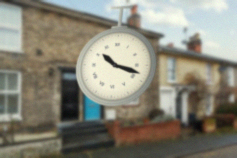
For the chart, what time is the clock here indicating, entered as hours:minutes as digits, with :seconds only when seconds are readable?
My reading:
10:18
